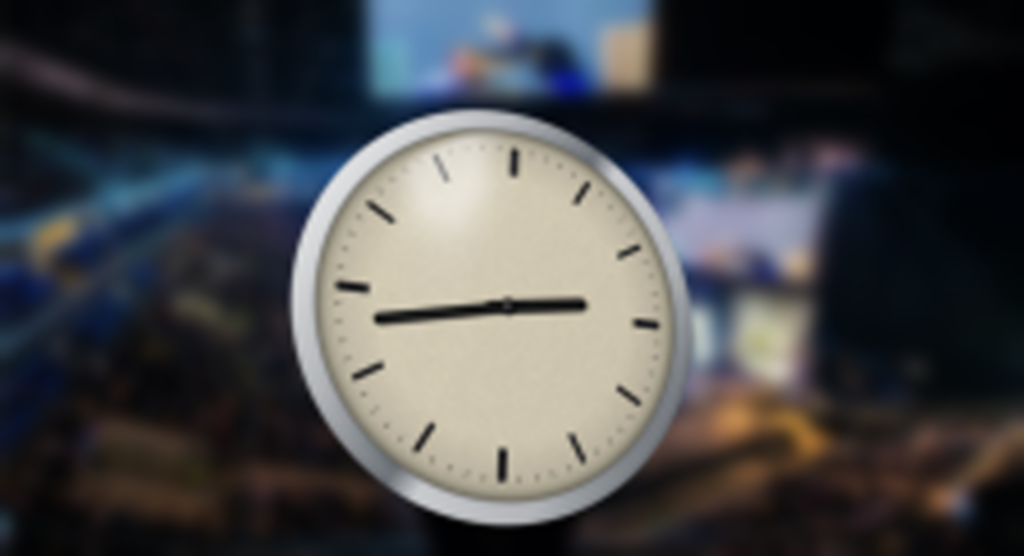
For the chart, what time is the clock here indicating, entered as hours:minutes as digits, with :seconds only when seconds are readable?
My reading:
2:43
